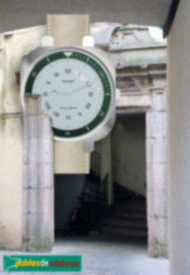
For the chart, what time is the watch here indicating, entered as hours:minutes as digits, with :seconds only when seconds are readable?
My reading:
9:11
